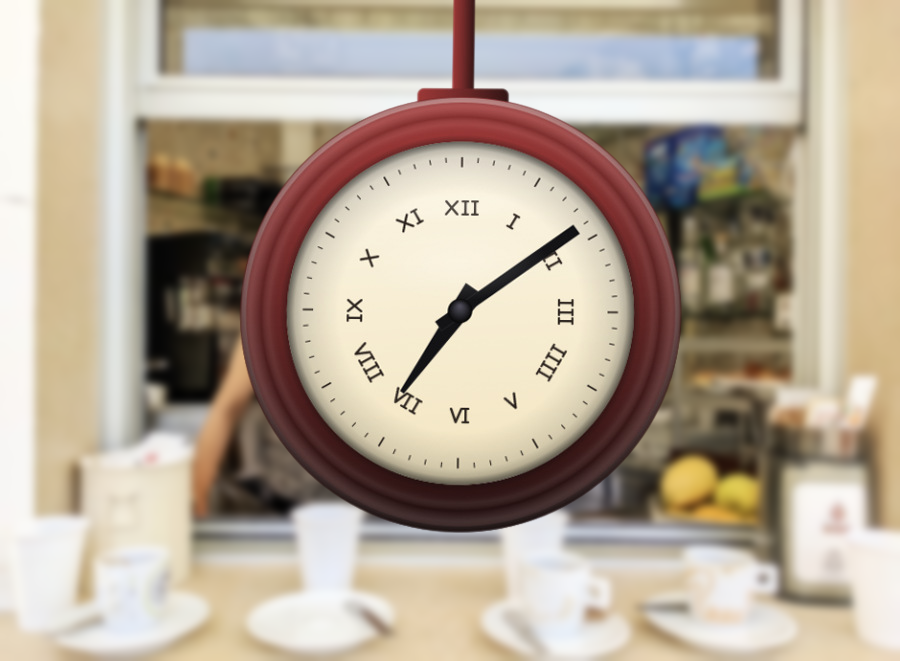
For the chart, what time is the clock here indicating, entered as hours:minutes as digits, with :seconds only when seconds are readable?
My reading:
7:09
